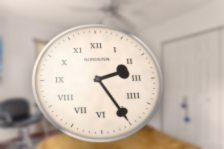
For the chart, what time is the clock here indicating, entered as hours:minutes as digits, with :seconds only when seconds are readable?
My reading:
2:25
